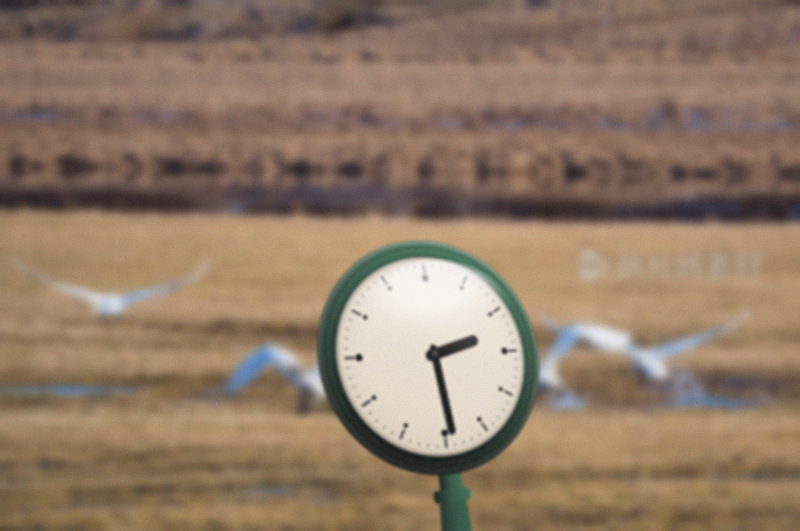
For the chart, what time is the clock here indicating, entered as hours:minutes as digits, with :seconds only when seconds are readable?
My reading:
2:29
